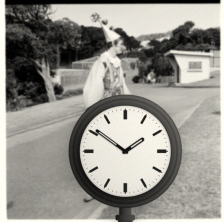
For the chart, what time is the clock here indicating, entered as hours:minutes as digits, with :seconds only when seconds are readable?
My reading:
1:51
